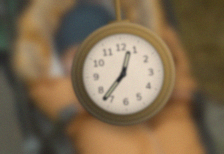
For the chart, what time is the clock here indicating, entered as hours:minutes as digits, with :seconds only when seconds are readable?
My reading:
12:37
